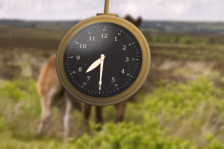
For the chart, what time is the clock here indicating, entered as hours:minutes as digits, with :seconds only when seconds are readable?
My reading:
7:30
